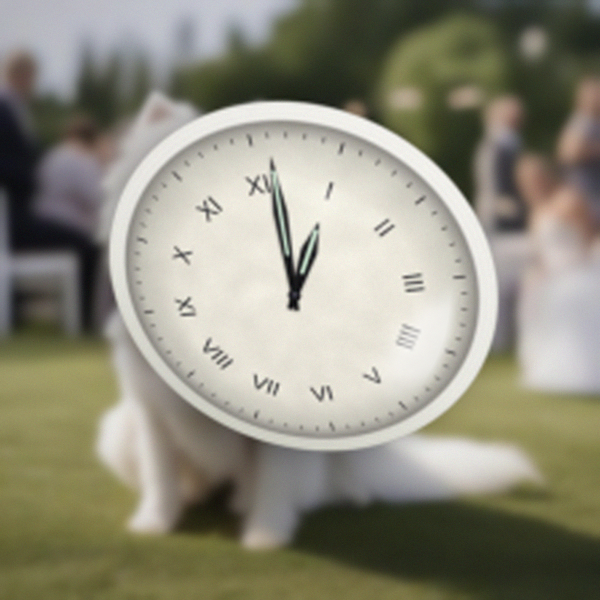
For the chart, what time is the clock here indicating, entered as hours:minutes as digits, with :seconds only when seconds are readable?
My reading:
1:01
